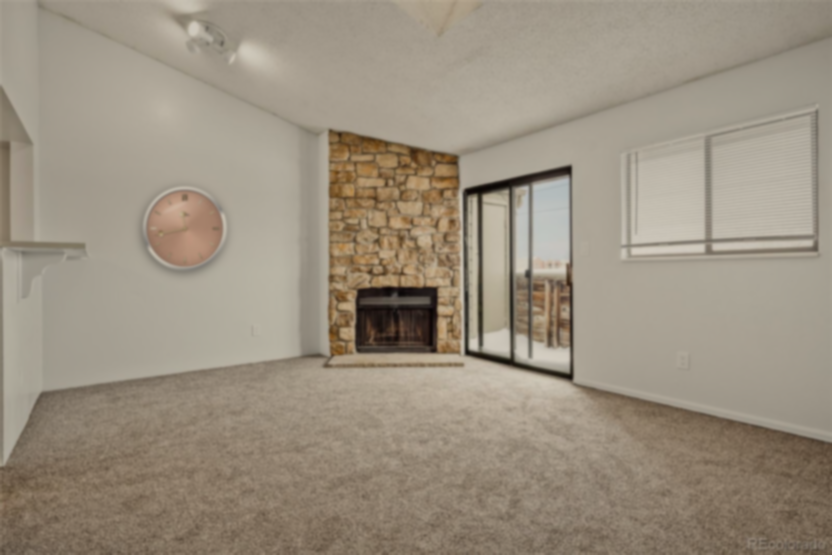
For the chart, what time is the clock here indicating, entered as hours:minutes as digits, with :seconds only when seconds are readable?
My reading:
11:43
